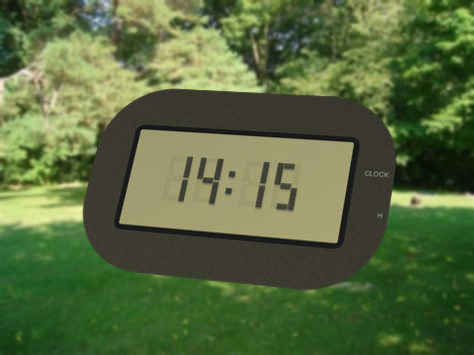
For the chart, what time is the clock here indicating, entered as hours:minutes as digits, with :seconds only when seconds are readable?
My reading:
14:15
